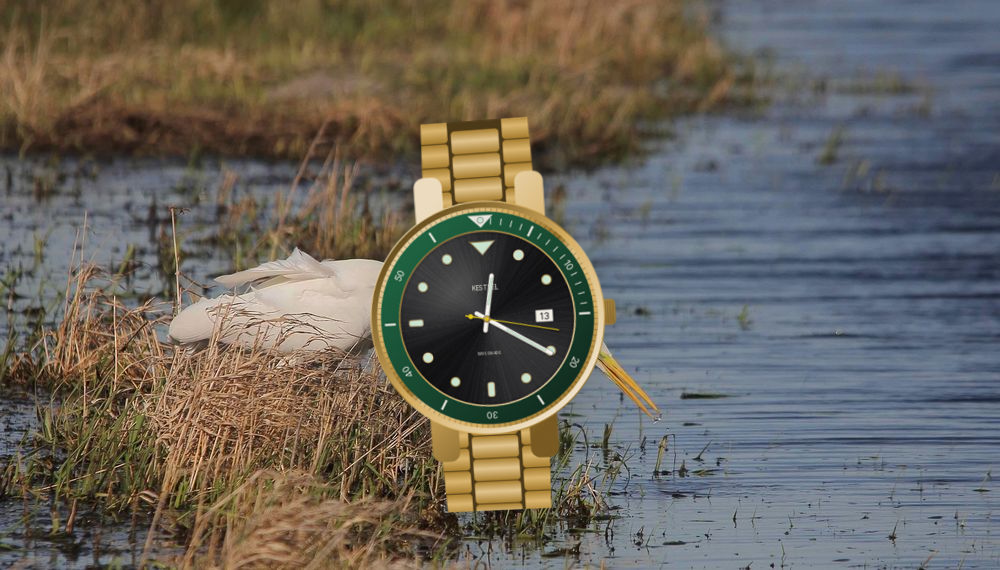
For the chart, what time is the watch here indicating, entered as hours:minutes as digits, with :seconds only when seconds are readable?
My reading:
12:20:17
